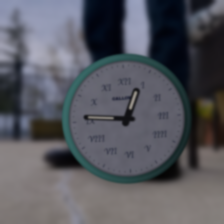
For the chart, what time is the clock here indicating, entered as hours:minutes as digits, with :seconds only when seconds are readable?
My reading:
12:46
